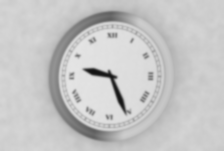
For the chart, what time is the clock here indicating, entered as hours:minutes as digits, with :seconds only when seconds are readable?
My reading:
9:26
